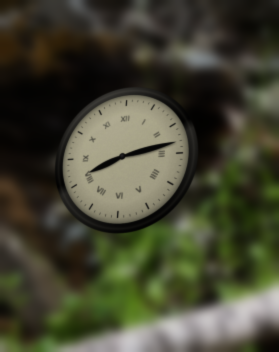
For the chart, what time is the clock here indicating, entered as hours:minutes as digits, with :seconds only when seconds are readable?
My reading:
8:13
